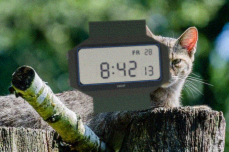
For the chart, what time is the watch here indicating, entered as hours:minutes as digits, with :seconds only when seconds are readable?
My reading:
8:42:13
